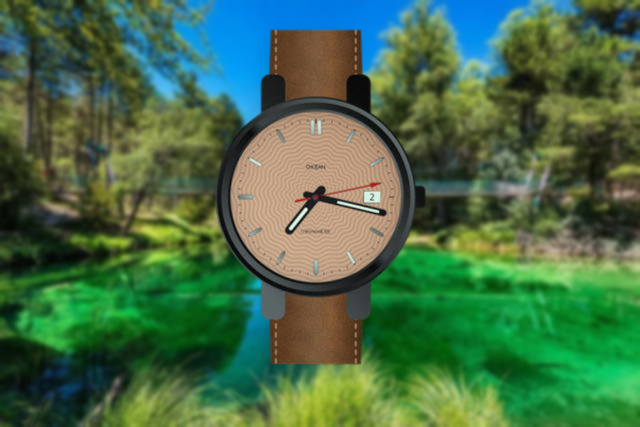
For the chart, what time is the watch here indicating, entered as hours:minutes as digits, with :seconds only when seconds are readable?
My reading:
7:17:13
